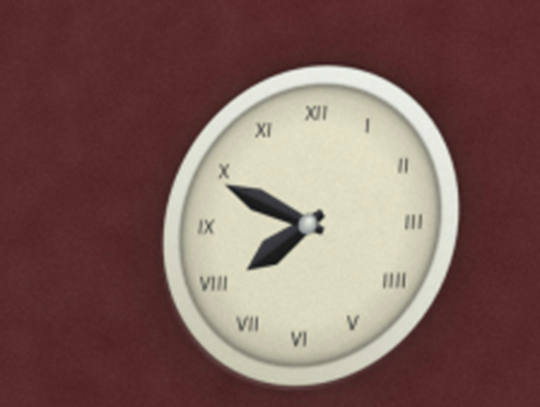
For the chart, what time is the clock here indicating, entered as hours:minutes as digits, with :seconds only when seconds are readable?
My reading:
7:49
